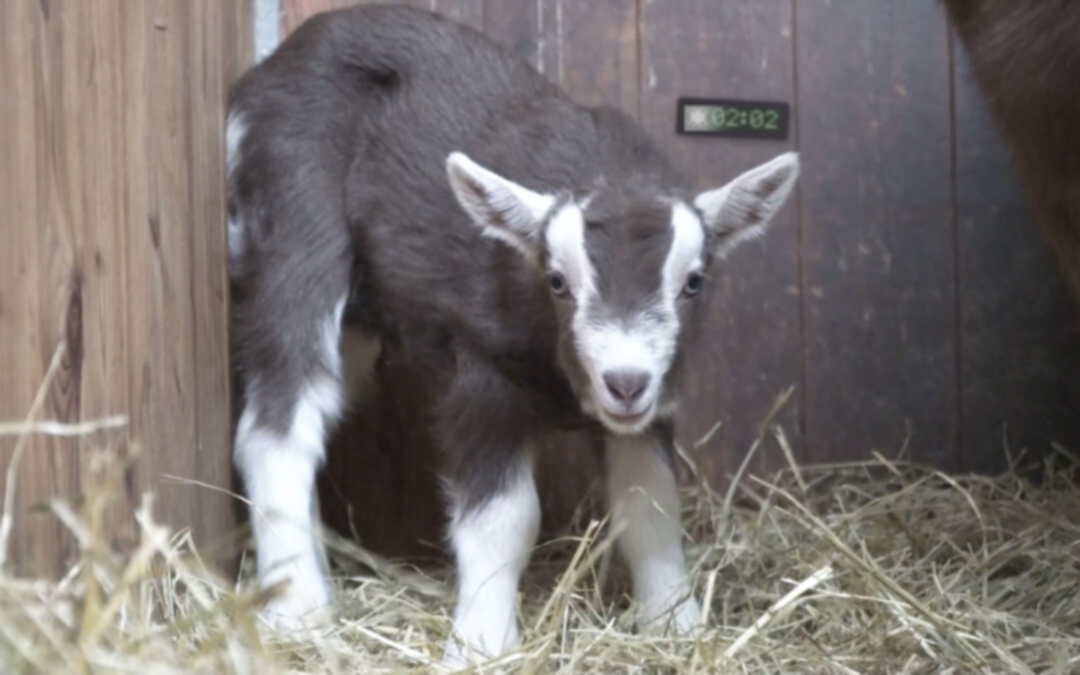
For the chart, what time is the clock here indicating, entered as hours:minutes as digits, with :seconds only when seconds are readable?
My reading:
2:02
